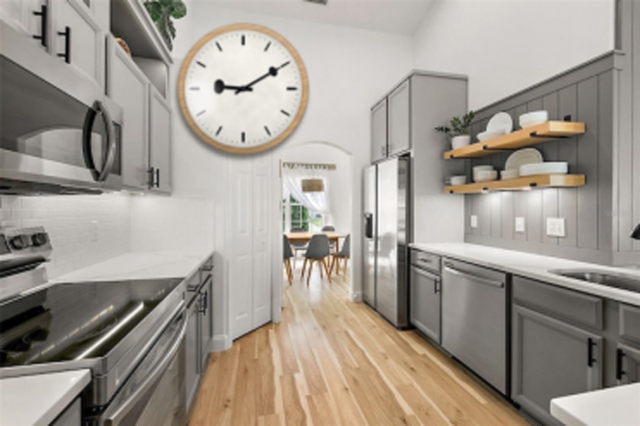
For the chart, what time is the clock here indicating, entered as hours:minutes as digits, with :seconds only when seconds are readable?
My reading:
9:10
